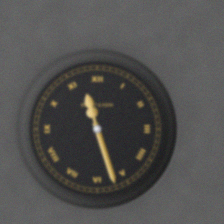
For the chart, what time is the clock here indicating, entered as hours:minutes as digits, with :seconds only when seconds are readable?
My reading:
11:27
